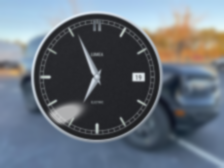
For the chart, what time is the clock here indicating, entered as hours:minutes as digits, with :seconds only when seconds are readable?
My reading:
6:56
